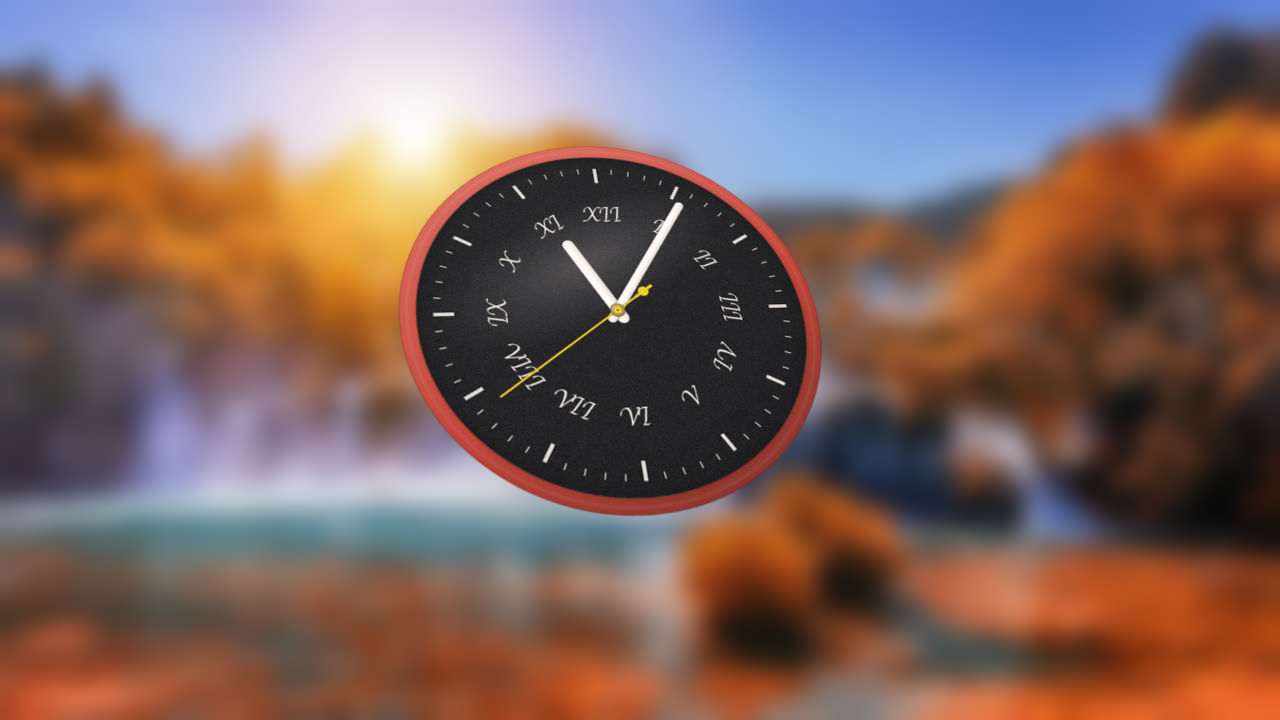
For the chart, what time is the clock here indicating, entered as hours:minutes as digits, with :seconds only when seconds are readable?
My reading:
11:05:39
